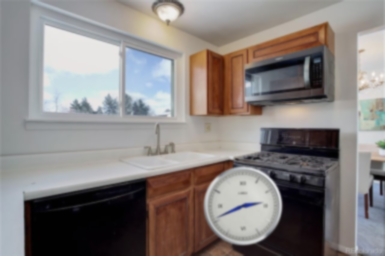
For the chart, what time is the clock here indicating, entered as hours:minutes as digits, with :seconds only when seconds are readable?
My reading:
2:41
